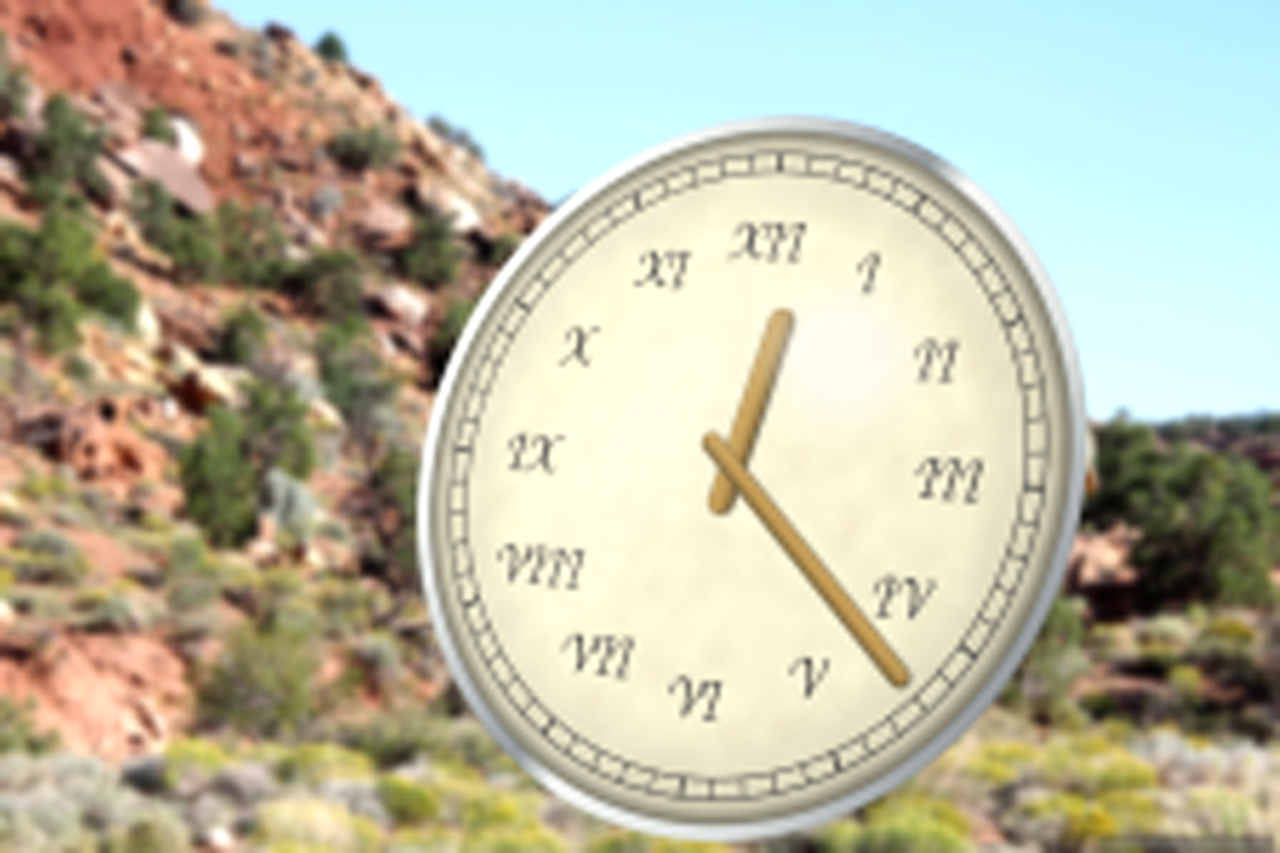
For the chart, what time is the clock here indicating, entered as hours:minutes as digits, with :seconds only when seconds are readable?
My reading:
12:22
